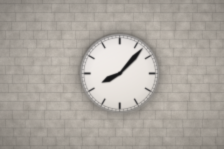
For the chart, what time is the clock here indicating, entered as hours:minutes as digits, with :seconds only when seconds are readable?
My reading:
8:07
